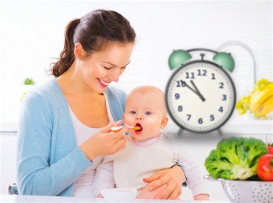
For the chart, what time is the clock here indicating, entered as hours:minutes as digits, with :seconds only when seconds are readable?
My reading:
10:51
